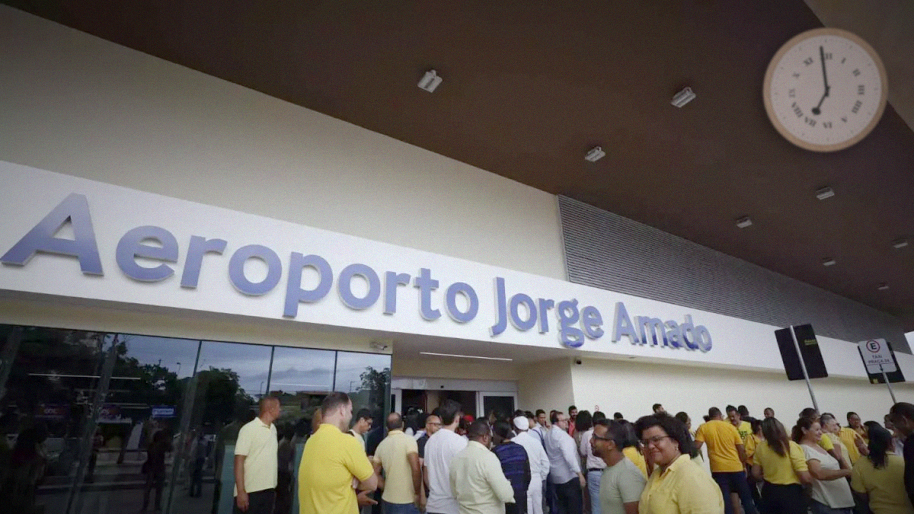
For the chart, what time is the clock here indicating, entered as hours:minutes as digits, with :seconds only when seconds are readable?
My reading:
6:59
